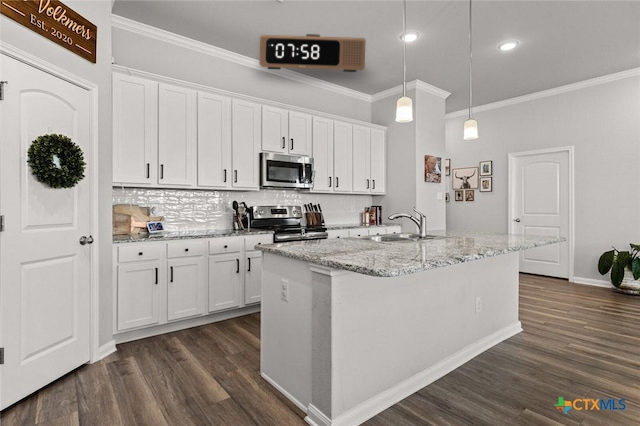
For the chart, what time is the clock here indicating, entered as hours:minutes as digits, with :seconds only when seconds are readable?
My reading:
7:58
